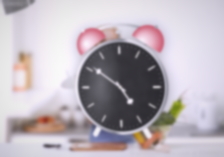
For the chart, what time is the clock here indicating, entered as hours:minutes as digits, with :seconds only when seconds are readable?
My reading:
4:51
